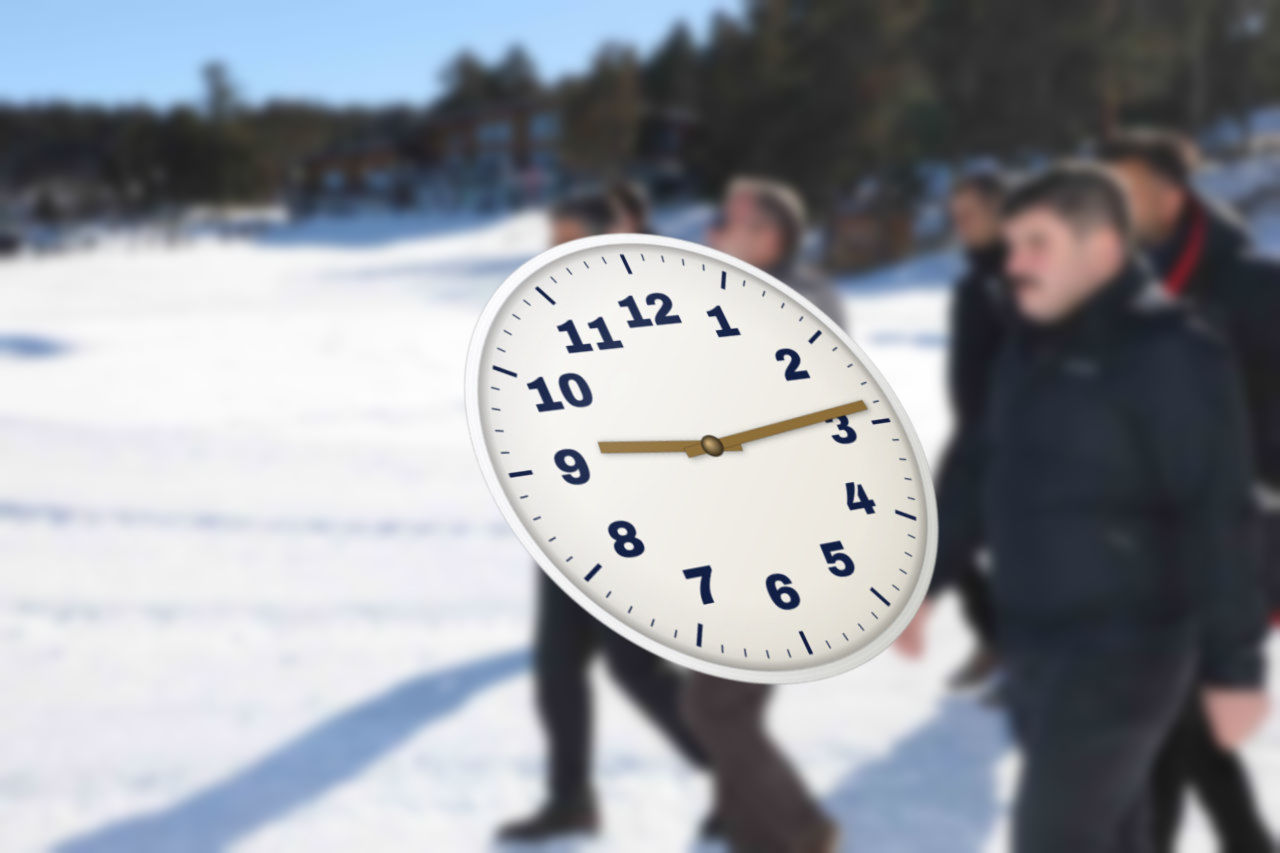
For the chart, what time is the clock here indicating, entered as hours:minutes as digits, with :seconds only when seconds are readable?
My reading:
9:14
